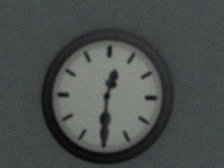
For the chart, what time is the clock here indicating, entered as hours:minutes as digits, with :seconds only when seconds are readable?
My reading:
12:30
